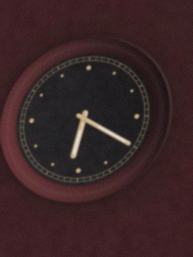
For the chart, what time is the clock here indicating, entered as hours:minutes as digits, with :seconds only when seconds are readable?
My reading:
6:20
